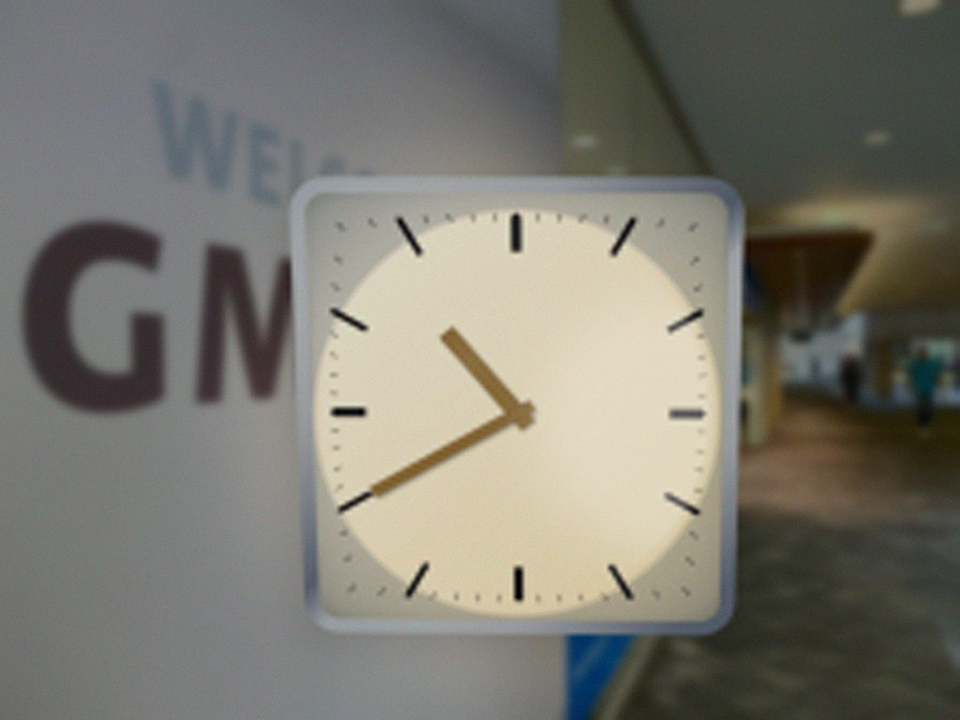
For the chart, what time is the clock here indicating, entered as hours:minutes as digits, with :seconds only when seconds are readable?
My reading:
10:40
